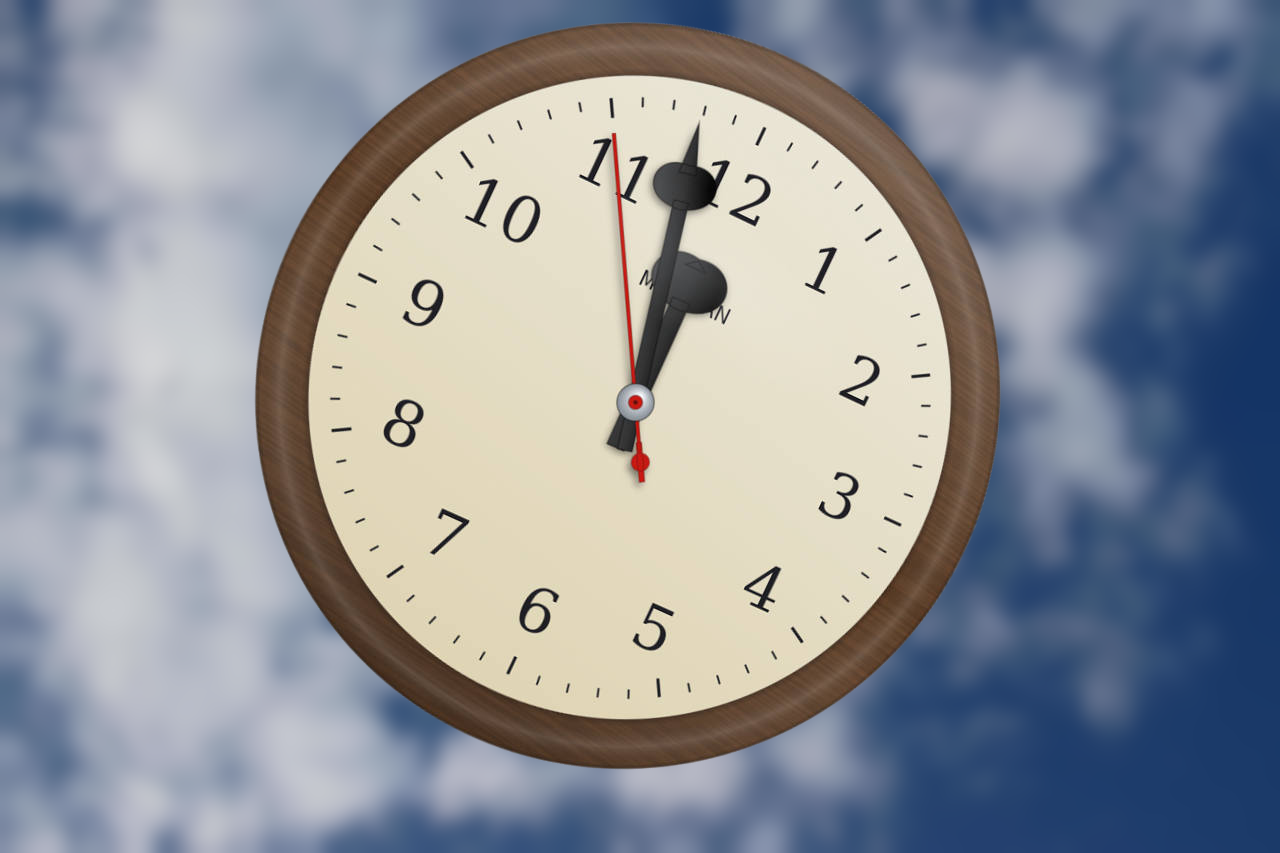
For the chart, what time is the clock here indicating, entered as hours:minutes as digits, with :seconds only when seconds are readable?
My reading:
11:57:55
